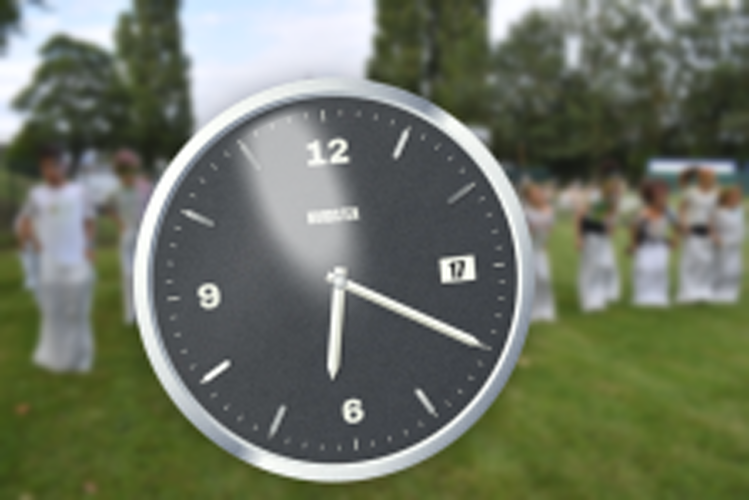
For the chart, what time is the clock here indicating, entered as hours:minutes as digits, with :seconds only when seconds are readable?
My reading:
6:20
